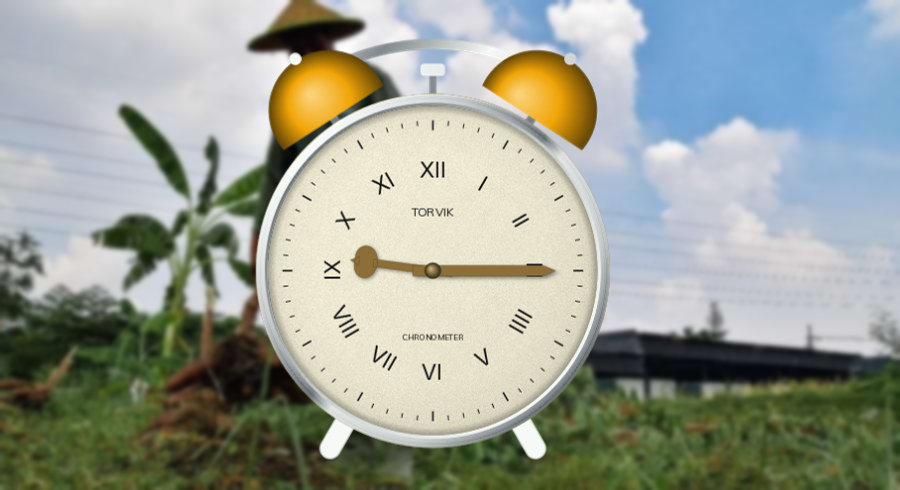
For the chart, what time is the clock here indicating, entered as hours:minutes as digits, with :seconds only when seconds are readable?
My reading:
9:15
